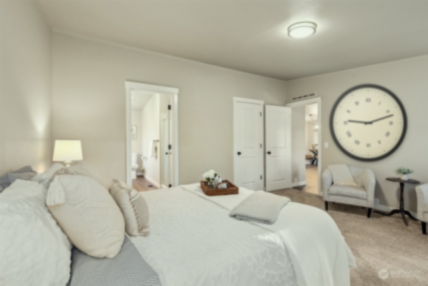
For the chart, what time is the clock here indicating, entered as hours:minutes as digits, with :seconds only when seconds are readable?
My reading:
9:12
